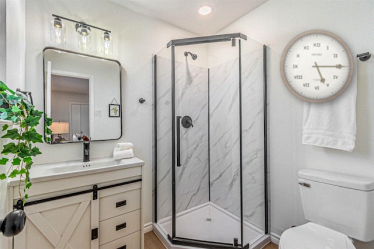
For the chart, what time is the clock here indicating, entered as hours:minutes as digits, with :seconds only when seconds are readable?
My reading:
5:15
